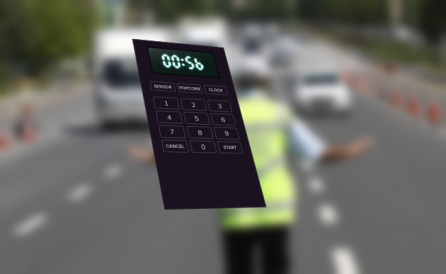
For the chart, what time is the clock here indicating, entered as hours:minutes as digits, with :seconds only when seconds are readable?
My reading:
0:56
